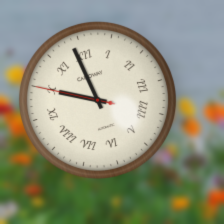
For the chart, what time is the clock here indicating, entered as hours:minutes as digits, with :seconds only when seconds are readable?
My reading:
9:58:50
